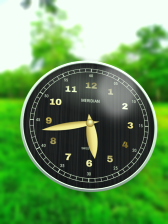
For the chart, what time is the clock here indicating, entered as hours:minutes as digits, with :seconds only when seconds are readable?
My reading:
5:43
